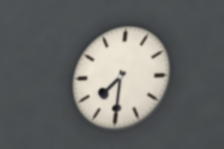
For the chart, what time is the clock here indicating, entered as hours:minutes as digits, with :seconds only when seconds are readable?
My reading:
7:30
